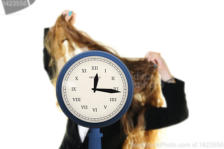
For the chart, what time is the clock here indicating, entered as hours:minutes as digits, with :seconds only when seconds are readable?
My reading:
12:16
